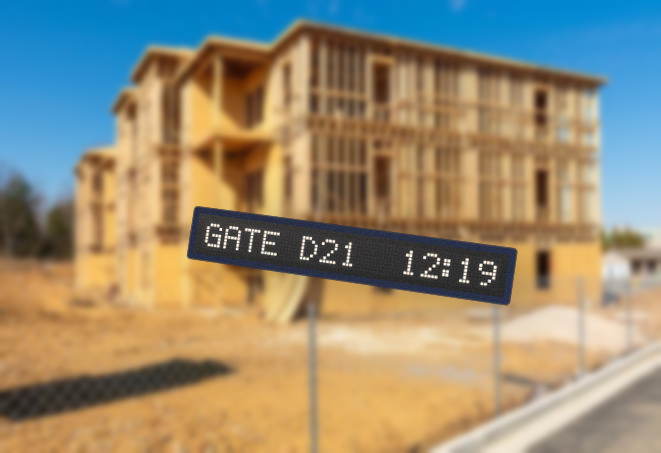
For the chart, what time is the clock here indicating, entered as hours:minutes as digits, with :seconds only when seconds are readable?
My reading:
12:19
